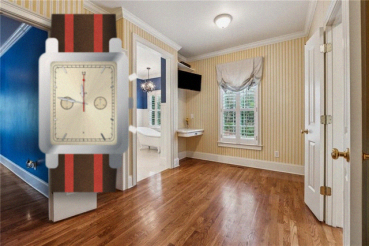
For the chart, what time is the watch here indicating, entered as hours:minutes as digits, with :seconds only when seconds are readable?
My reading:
11:47
